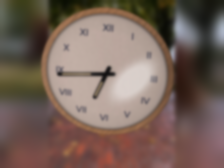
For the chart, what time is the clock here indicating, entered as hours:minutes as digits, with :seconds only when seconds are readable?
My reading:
6:44
